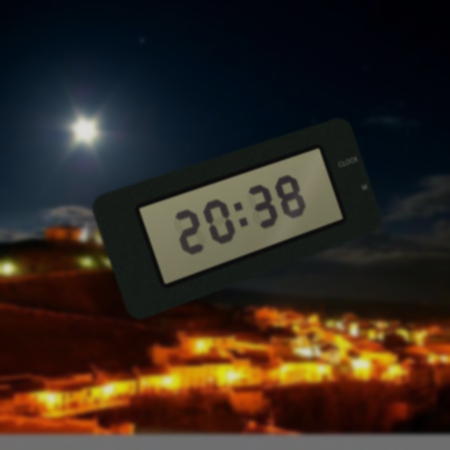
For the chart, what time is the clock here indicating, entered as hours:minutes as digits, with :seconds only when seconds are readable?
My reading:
20:38
